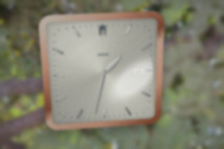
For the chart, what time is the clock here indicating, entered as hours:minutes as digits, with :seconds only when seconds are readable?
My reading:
1:32
